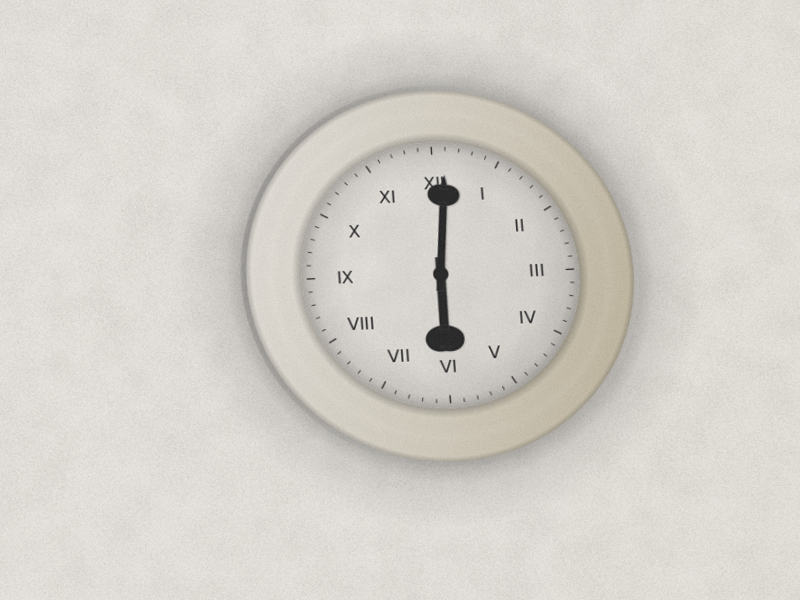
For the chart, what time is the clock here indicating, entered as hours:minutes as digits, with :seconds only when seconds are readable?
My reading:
6:01
